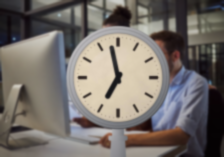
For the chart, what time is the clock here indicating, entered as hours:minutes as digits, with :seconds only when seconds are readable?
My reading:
6:58
